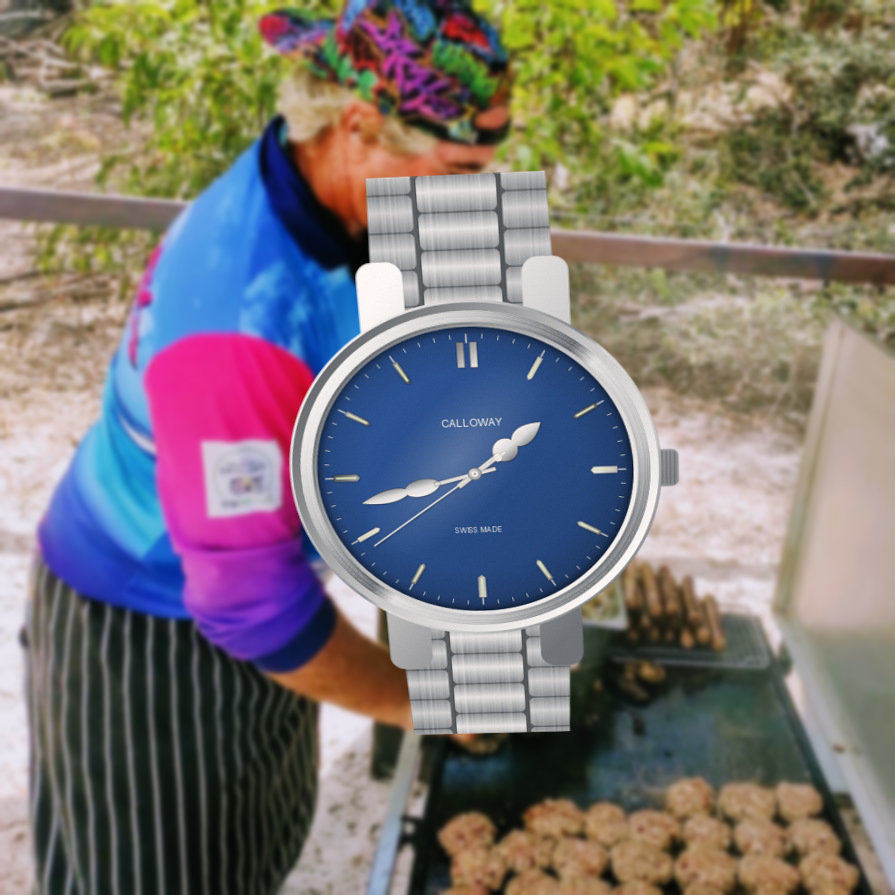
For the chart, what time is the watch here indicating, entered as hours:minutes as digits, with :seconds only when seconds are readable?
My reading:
1:42:39
